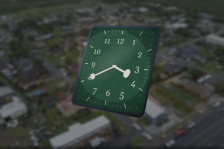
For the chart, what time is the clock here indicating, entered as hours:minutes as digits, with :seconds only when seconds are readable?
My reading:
3:40
